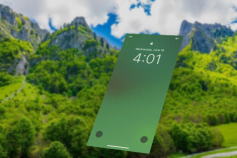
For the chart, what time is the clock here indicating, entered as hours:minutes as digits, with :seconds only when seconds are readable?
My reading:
4:01
